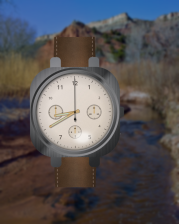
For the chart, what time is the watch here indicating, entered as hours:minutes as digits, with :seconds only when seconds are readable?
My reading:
8:40
